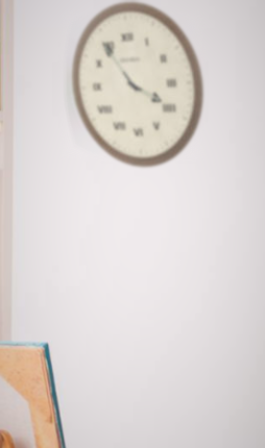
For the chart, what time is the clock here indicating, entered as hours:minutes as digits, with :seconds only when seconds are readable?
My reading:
3:54
